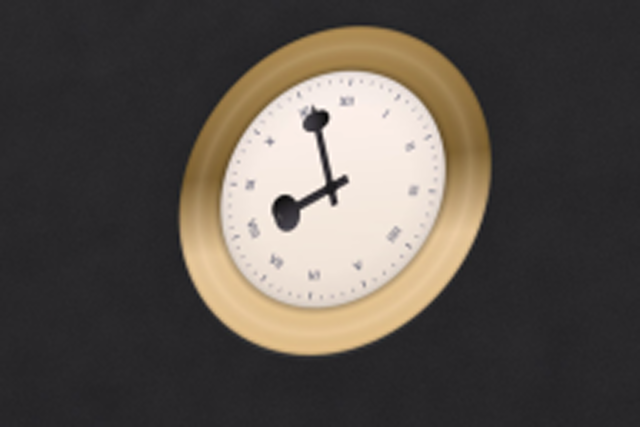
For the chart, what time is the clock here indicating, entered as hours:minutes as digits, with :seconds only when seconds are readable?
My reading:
7:56
